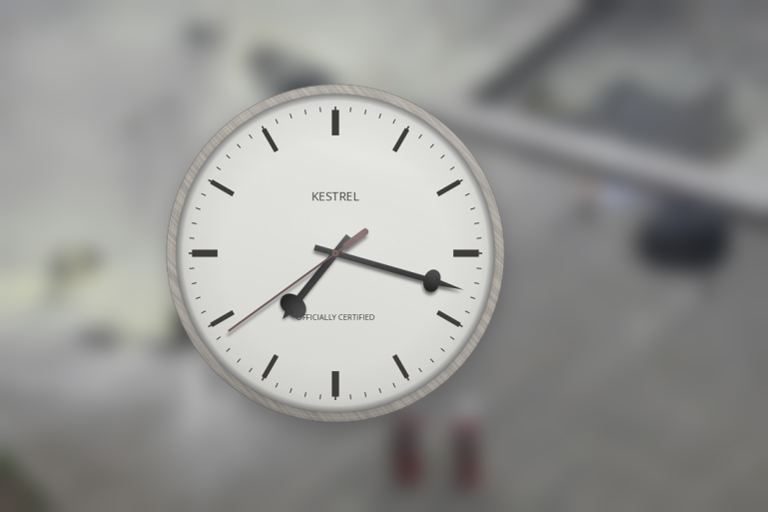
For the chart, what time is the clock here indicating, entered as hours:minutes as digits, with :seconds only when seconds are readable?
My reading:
7:17:39
